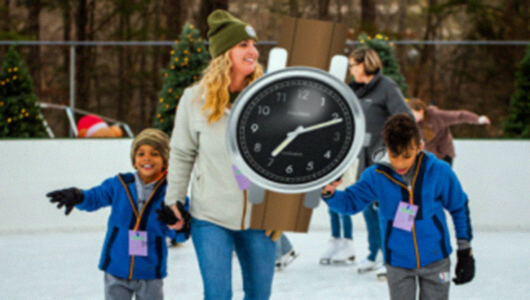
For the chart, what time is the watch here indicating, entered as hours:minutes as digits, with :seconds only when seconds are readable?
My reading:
7:11
